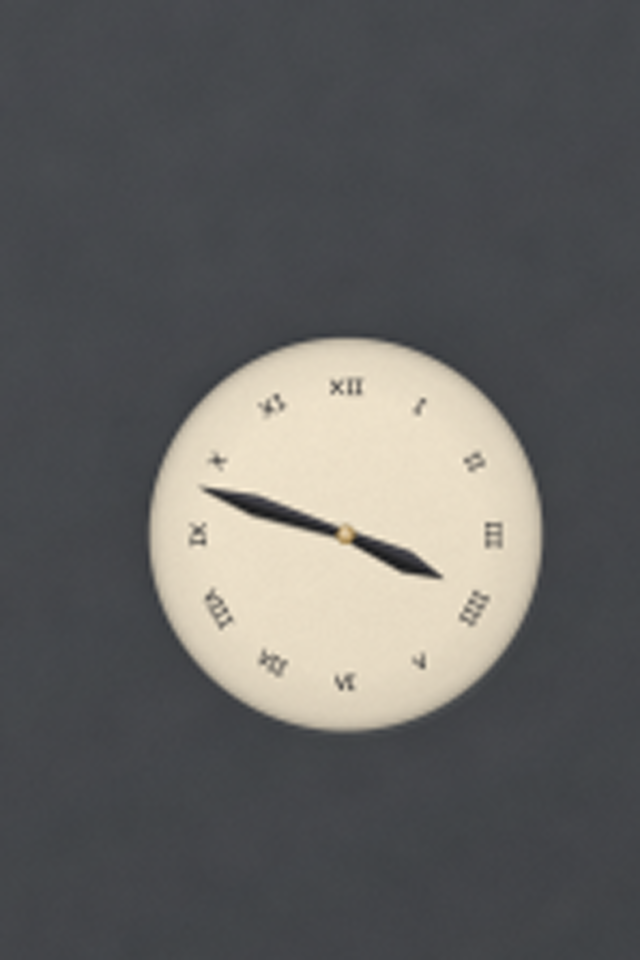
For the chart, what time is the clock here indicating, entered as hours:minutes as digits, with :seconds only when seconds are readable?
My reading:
3:48
